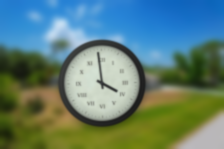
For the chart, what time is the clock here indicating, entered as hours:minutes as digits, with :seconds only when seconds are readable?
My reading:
3:59
